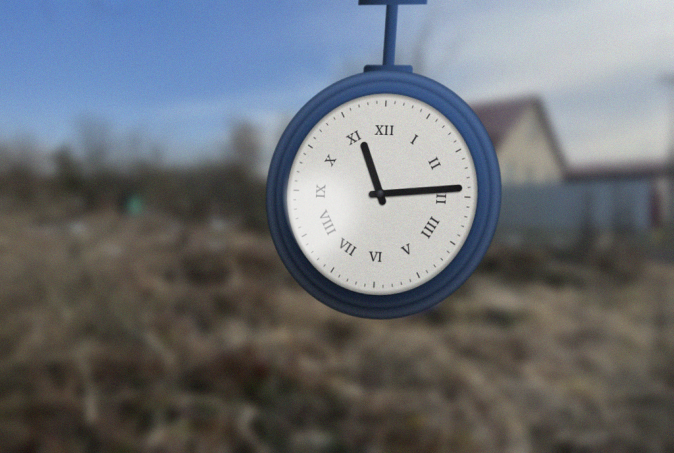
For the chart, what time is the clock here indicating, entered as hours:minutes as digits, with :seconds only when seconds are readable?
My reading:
11:14
